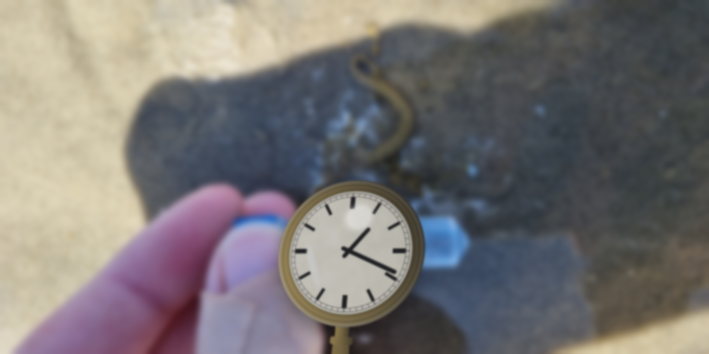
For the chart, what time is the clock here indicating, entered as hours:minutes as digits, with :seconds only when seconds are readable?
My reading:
1:19
